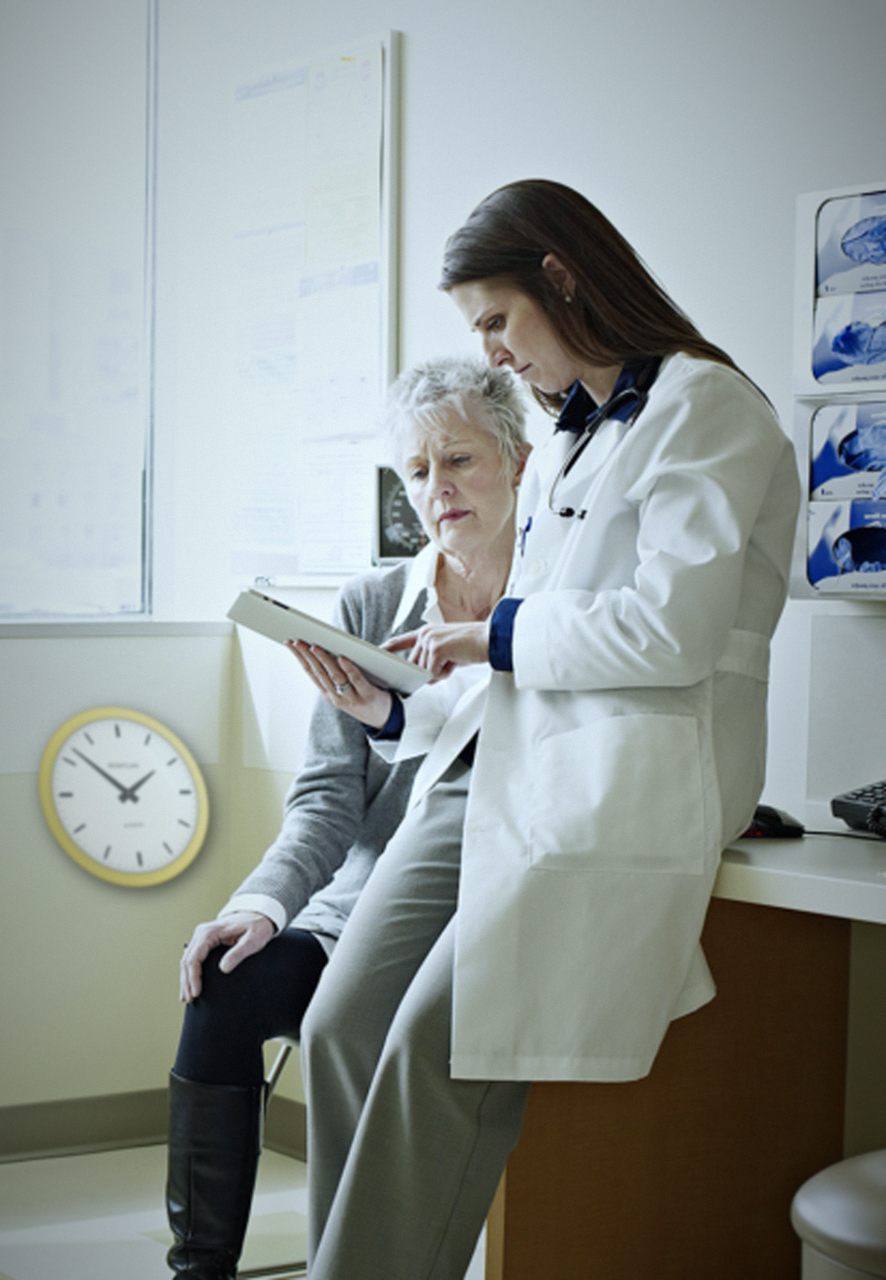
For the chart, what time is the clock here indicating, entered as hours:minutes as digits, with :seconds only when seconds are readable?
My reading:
1:52
